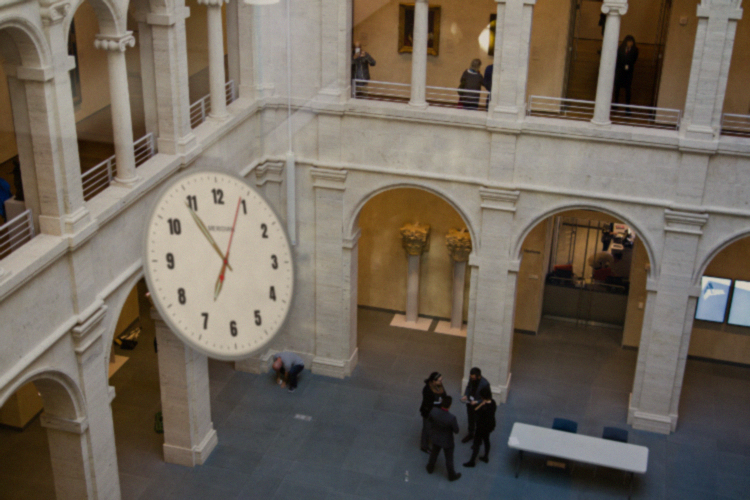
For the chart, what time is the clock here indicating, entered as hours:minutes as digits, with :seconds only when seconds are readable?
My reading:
6:54:04
